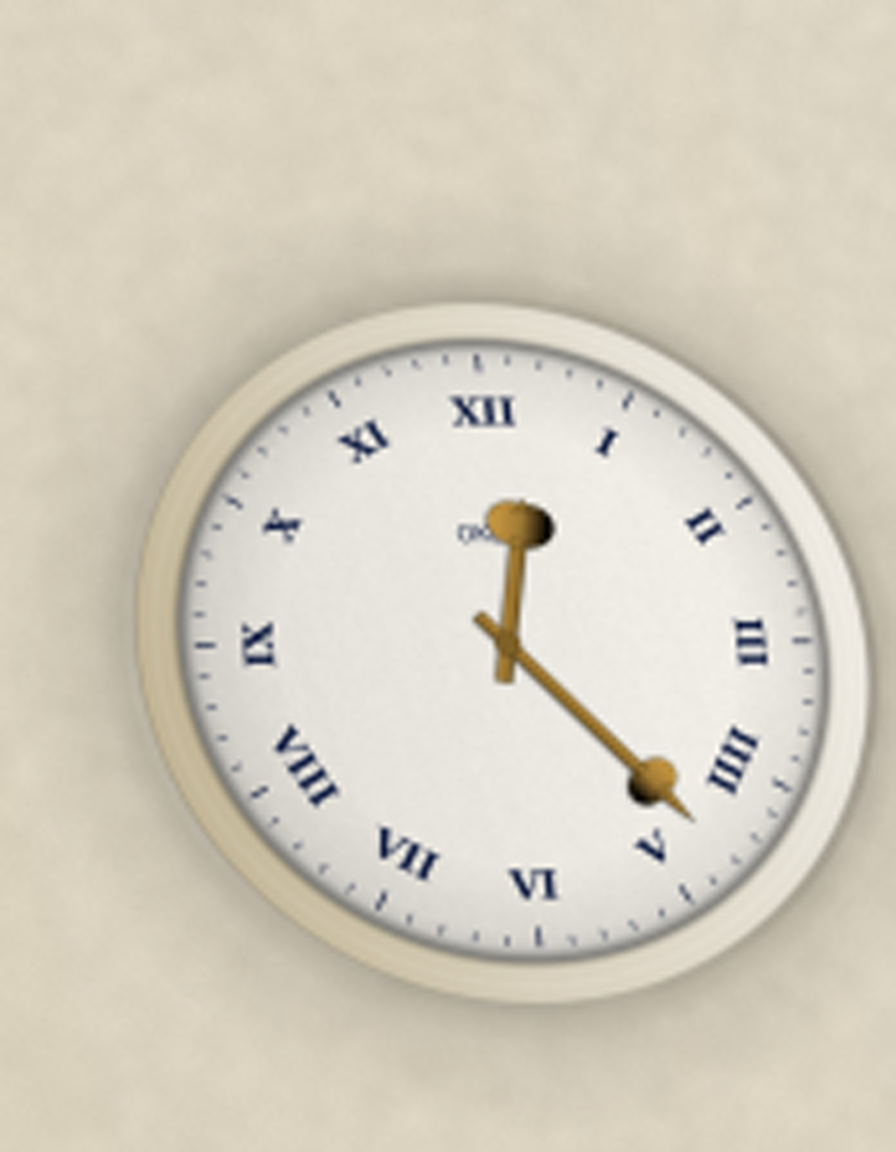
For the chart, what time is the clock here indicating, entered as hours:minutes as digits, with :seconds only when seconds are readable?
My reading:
12:23
